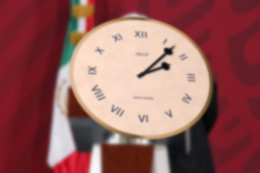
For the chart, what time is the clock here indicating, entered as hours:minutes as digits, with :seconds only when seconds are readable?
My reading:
2:07
